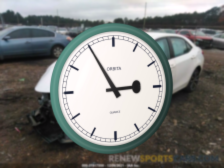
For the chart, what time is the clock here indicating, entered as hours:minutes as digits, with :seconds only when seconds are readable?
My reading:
2:55
